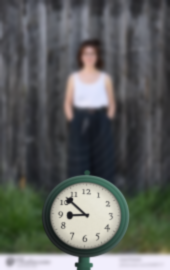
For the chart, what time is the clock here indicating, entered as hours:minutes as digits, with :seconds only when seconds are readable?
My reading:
8:52
